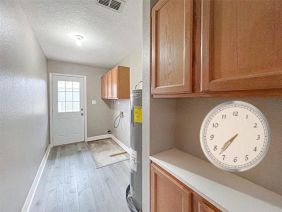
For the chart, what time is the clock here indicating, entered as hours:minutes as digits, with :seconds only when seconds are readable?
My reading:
7:37
